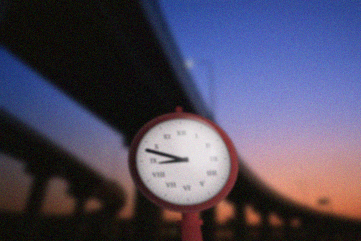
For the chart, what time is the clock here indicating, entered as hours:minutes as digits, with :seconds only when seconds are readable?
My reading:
8:48
